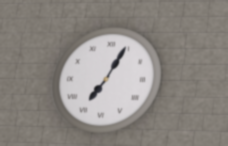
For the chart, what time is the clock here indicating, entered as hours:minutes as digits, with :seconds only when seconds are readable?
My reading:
7:04
